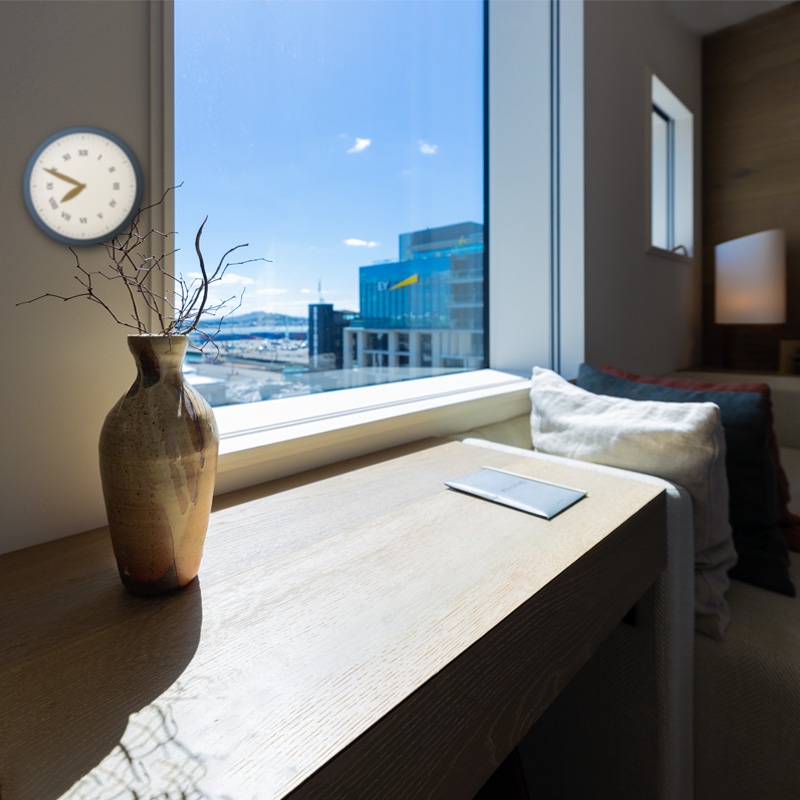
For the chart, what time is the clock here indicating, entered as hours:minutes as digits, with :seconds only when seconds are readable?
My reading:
7:49
